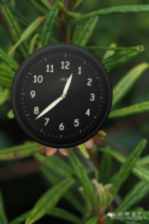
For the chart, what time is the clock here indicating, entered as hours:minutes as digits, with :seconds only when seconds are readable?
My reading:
12:38
